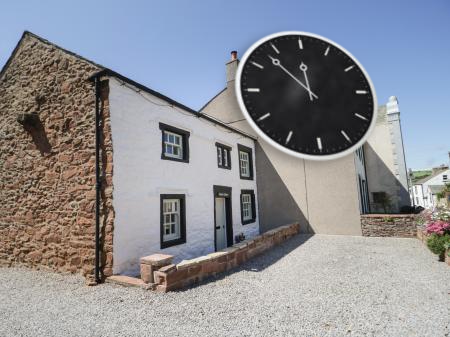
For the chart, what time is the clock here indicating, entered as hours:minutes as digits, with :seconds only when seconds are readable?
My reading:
11:53
